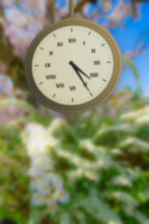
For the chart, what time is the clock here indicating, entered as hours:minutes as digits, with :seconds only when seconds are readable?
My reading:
4:25
